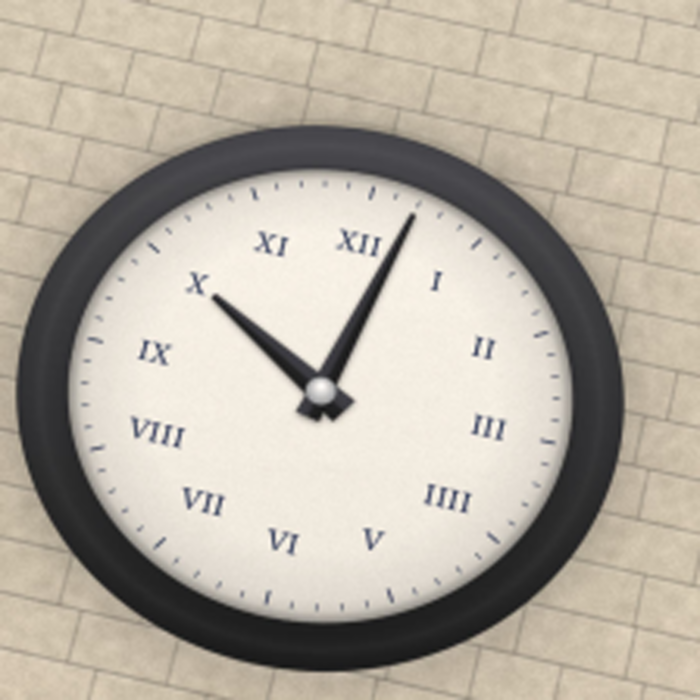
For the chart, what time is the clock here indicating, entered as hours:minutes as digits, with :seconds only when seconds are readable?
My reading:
10:02
